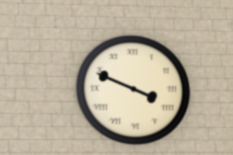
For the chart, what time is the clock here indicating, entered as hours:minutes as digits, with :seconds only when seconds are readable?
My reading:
3:49
